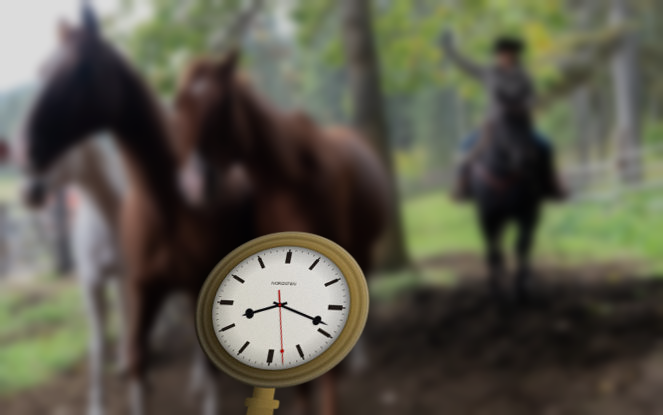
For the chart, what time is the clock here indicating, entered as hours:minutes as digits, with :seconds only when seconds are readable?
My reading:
8:18:28
